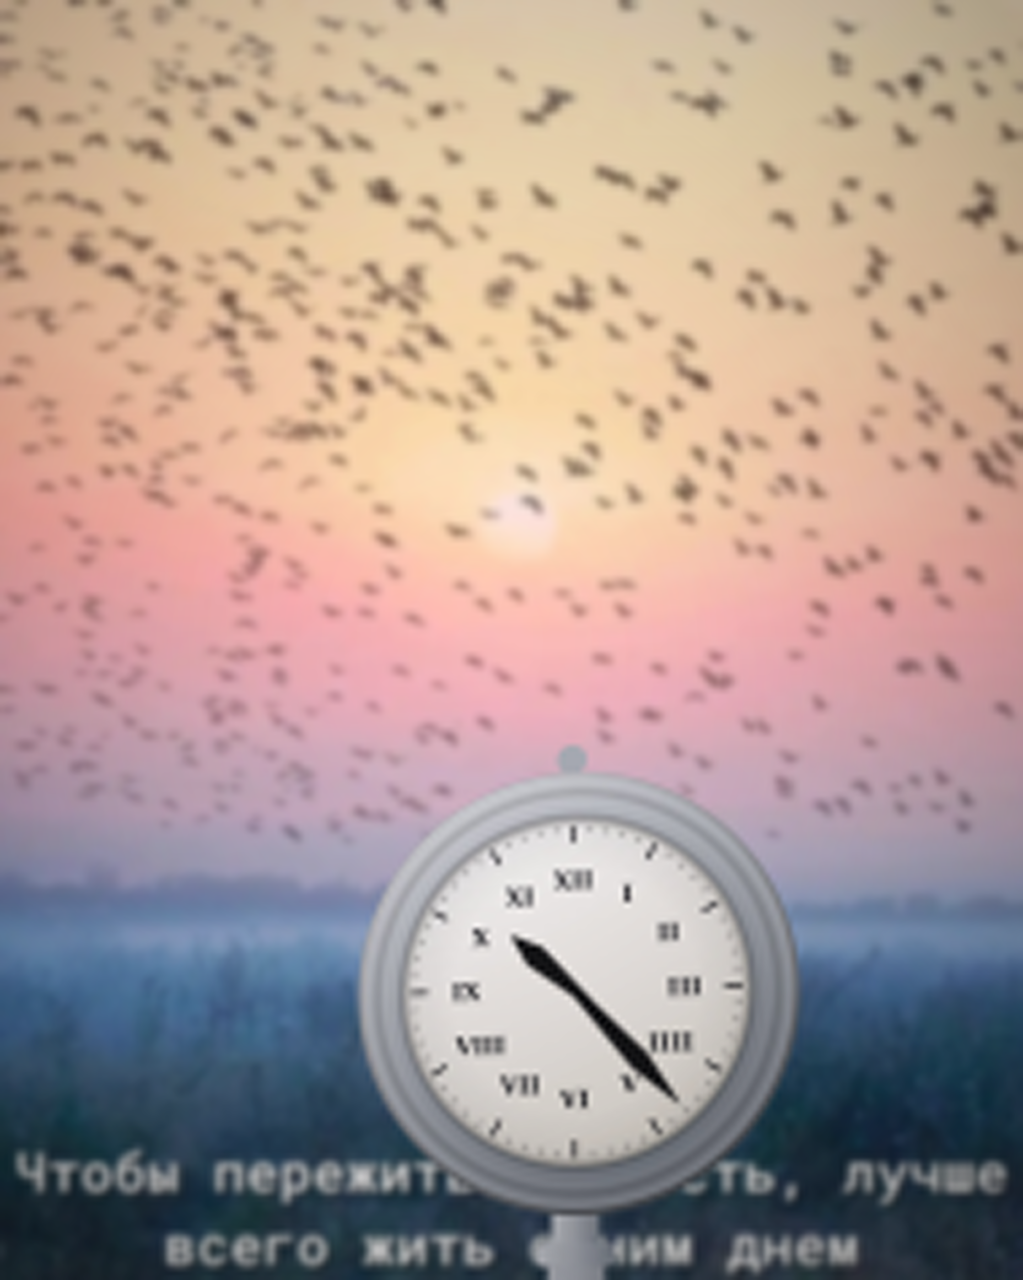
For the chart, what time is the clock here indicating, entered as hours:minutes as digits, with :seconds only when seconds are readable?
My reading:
10:23
